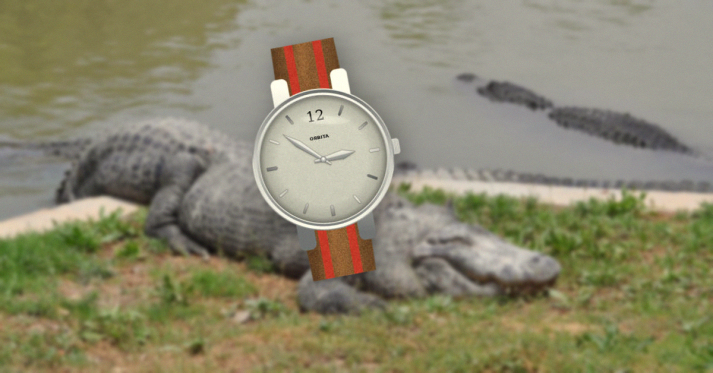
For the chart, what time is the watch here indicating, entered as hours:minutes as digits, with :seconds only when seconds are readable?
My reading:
2:52
